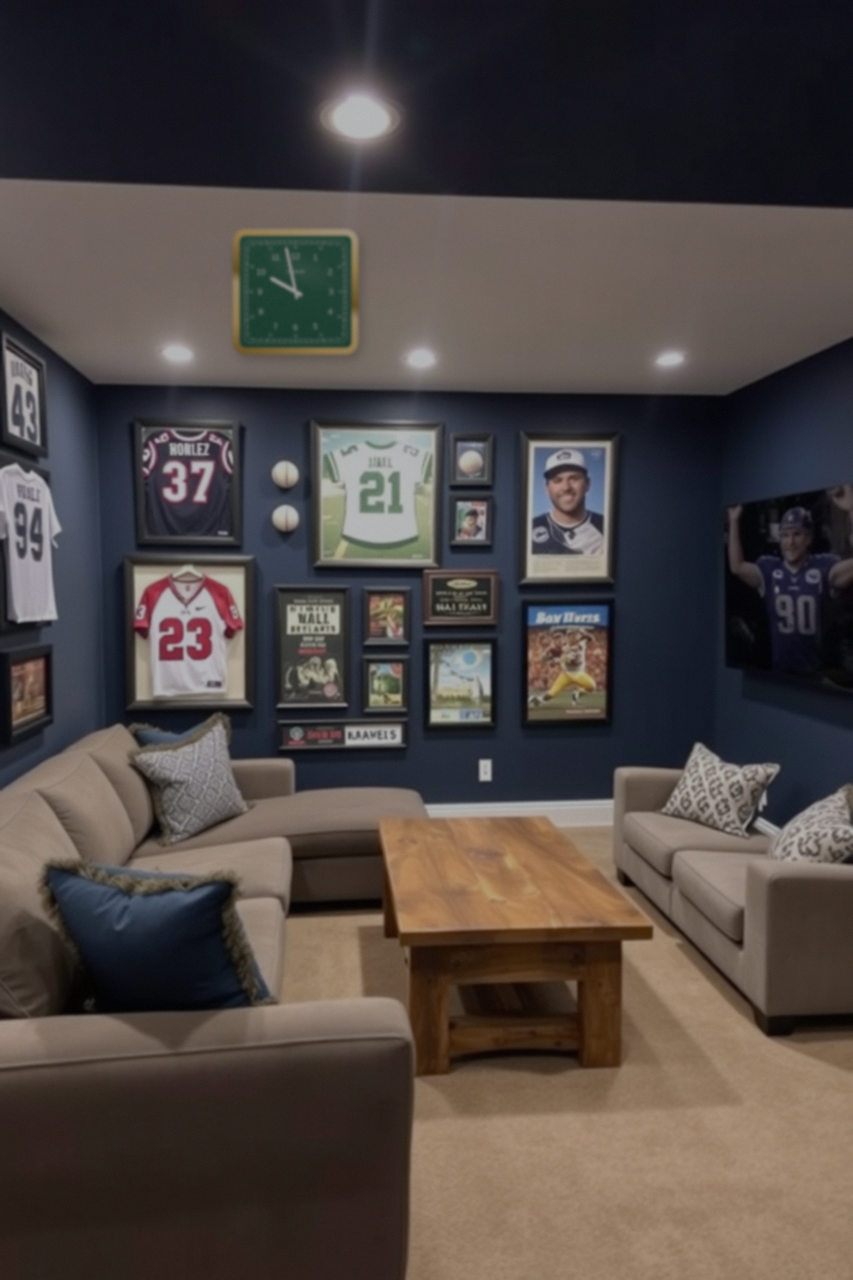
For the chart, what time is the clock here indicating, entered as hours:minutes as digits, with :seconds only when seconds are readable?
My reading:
9:58
